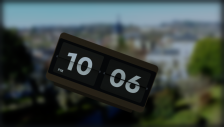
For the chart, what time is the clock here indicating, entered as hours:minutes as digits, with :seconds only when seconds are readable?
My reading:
10:06
